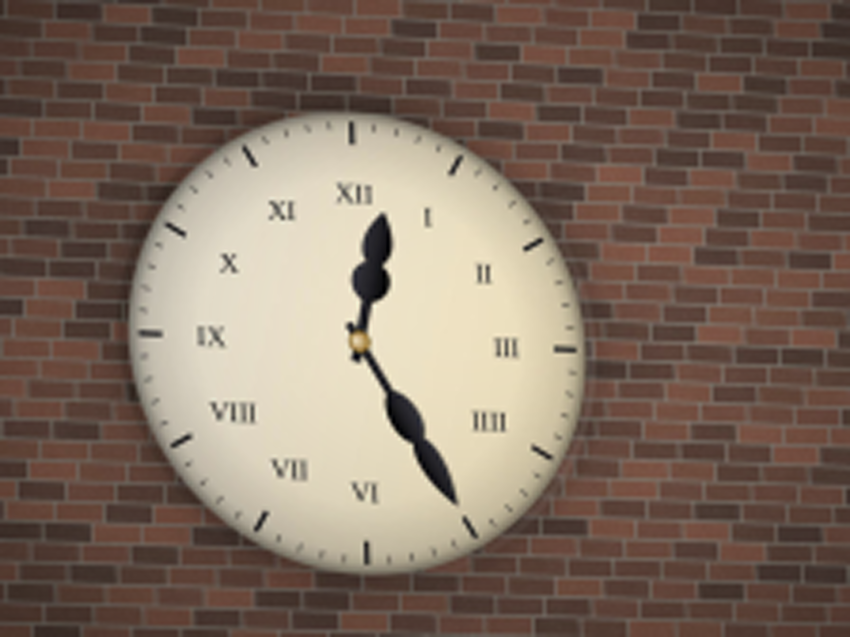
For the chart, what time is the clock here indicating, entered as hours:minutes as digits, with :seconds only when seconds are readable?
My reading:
12:25
